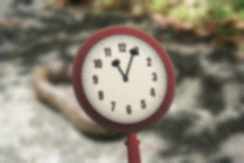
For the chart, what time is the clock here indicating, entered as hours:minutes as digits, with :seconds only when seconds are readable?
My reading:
11:04
